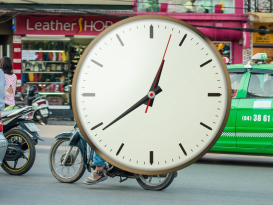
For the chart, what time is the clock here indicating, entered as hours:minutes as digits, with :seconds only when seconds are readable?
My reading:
12:39:03
